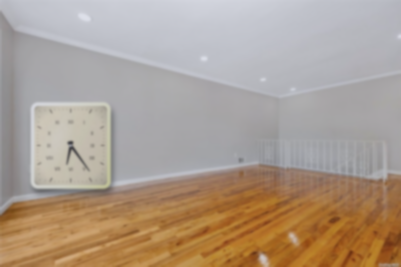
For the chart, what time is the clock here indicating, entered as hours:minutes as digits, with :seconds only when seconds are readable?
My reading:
6:24
